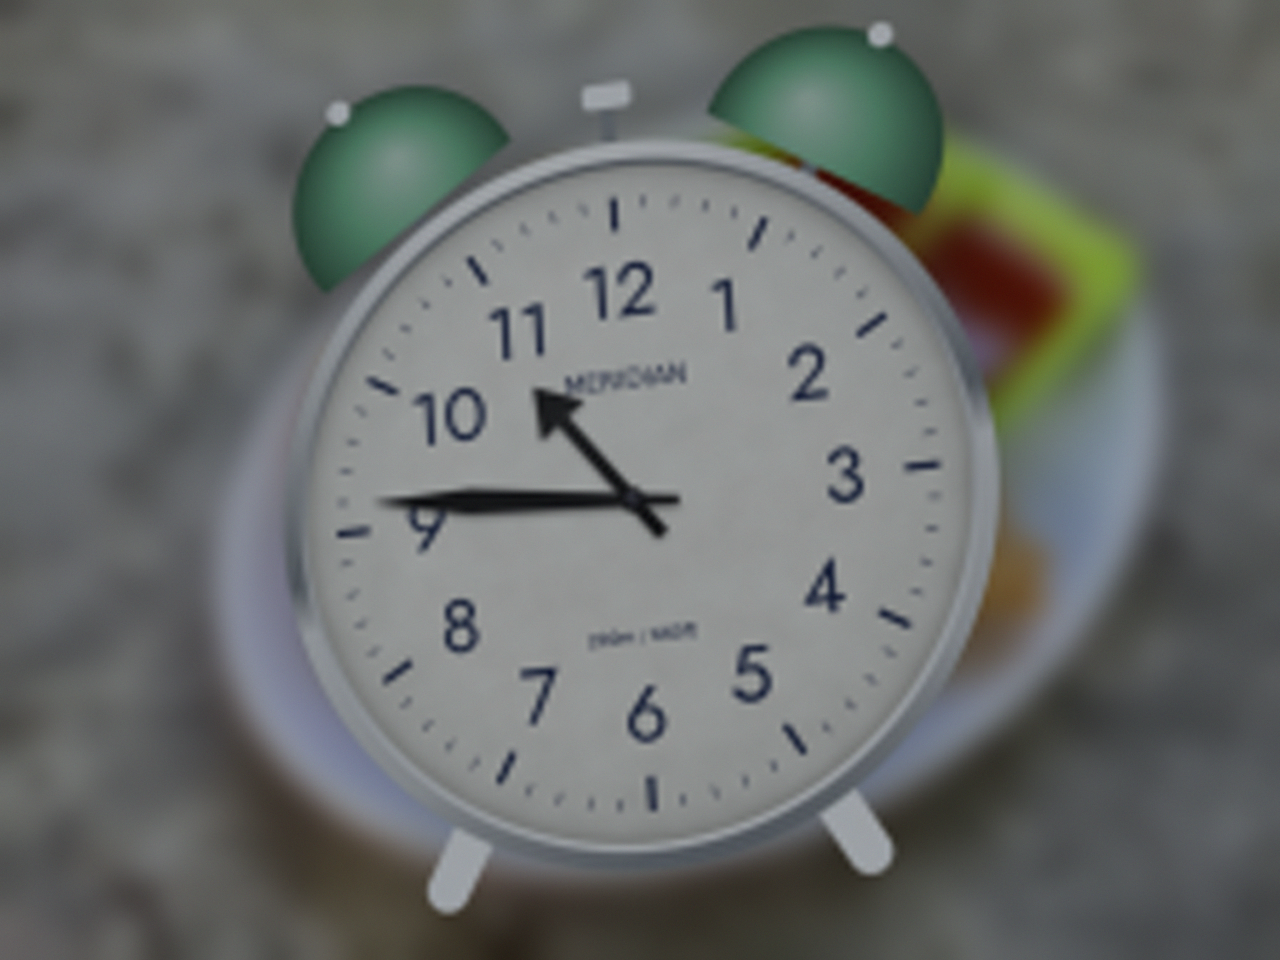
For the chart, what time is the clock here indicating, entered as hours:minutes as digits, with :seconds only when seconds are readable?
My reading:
10:46
